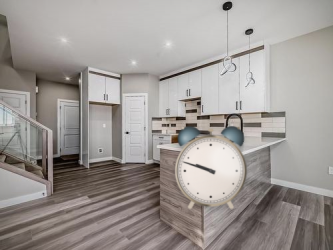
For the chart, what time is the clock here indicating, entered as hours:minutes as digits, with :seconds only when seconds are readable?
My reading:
9:48
